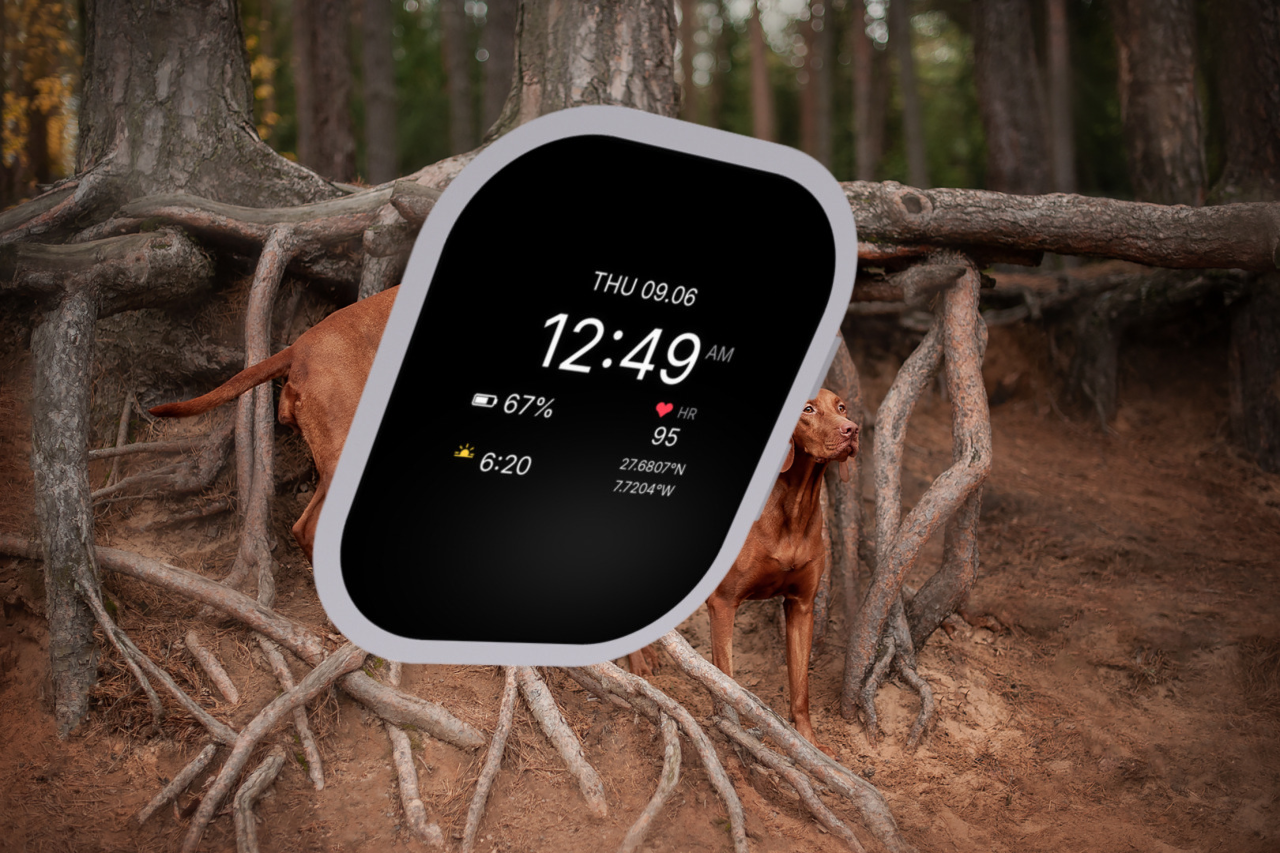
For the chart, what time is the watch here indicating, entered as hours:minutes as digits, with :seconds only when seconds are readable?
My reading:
12:49
